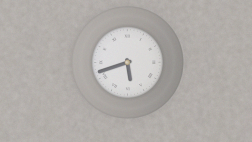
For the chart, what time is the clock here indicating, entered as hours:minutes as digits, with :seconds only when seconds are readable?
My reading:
5:42
